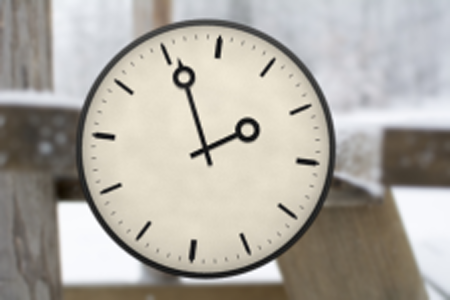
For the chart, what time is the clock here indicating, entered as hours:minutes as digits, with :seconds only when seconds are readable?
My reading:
1:56
